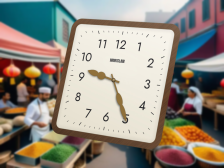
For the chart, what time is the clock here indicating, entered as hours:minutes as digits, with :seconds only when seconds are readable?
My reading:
9:25
